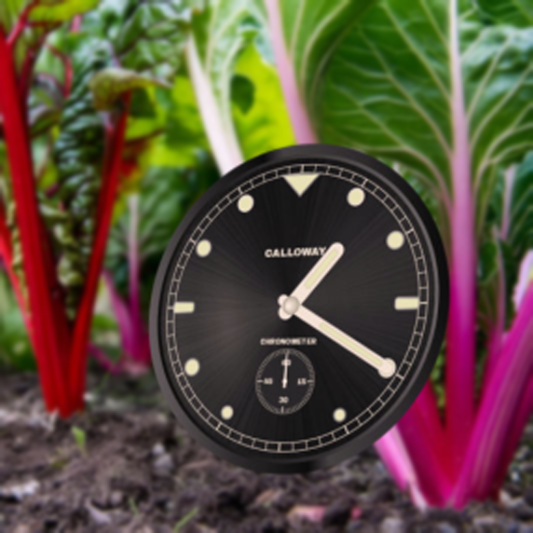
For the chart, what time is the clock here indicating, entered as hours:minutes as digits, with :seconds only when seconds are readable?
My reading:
1:20
